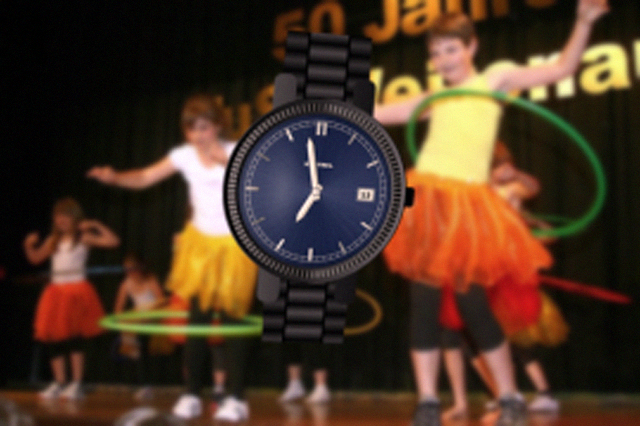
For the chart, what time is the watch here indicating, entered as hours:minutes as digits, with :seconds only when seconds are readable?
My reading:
6:58
